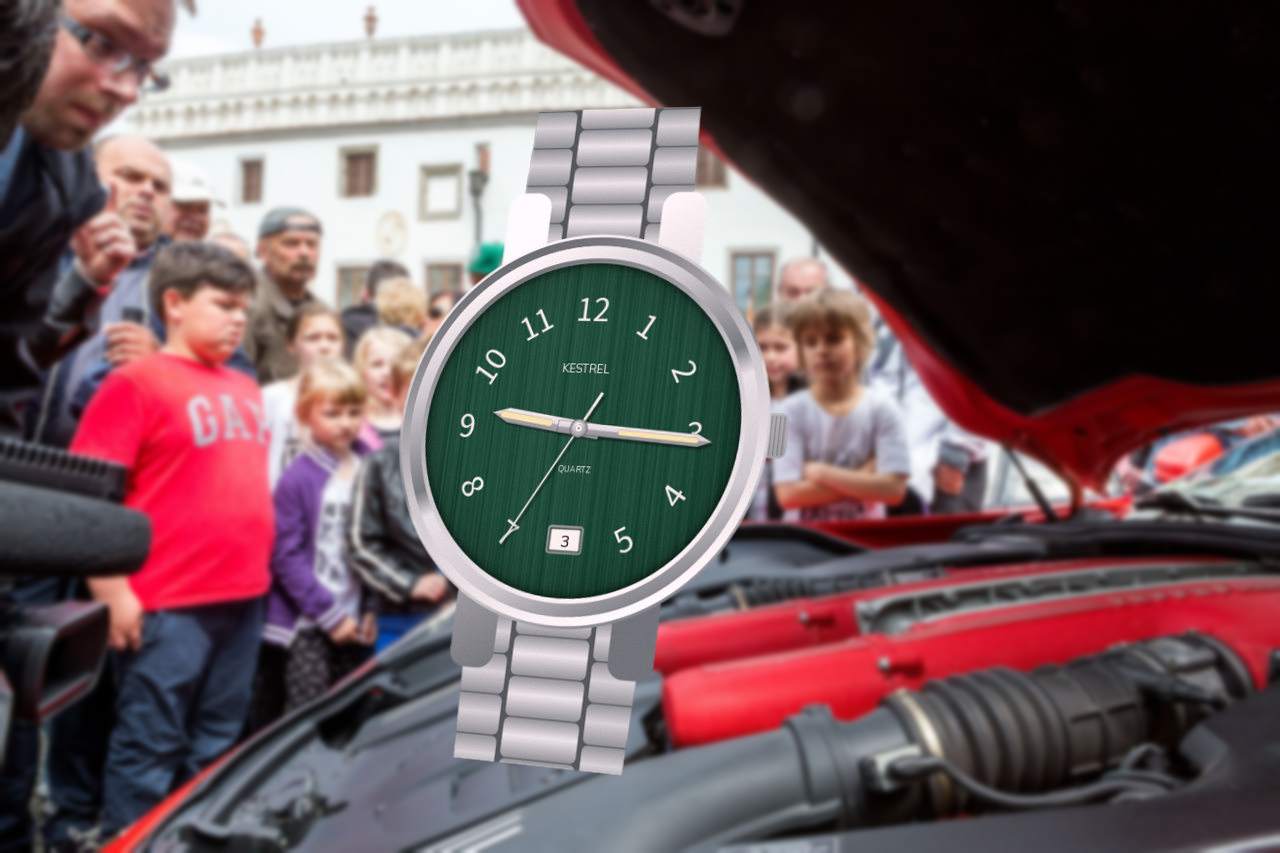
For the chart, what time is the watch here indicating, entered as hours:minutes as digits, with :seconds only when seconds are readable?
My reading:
9:15:35
